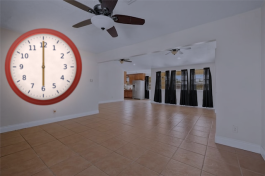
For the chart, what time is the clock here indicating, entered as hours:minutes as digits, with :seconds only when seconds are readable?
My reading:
6:00
